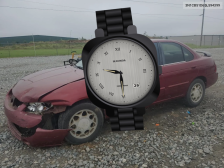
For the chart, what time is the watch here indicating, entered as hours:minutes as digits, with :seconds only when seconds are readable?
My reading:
9:30
